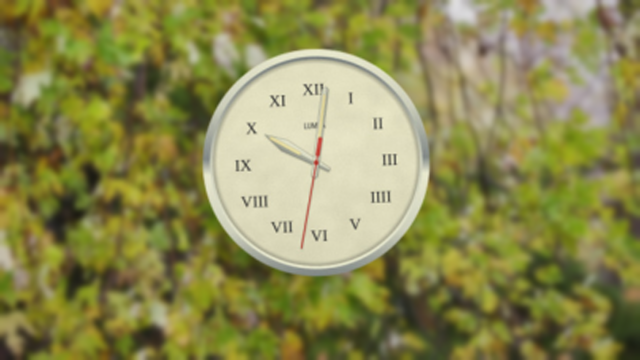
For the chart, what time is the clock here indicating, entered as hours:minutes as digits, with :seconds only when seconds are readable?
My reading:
10:01:32
